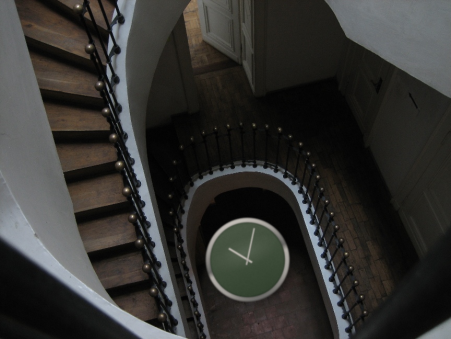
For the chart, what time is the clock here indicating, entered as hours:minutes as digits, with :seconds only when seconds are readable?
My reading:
10:02
